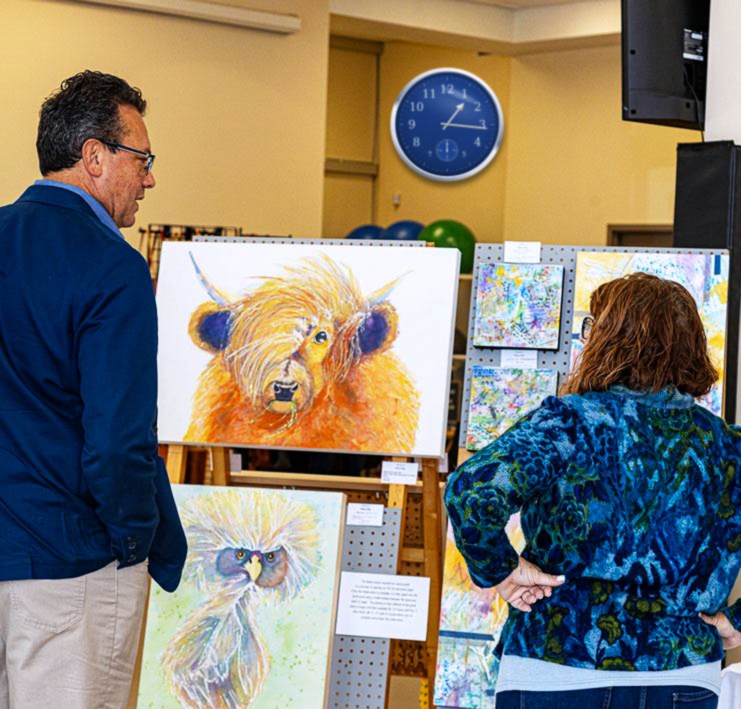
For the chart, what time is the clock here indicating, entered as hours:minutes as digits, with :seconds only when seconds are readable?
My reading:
1:16
